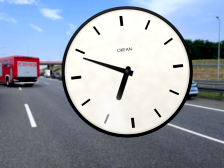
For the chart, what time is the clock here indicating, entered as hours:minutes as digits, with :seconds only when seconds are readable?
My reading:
6:49
